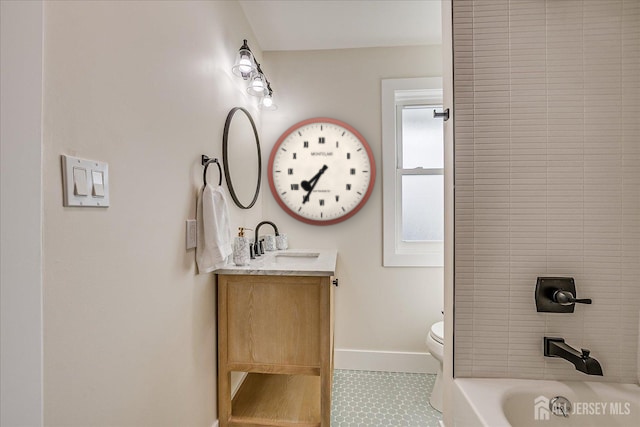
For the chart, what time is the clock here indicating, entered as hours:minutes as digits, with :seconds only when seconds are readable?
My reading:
7:35
